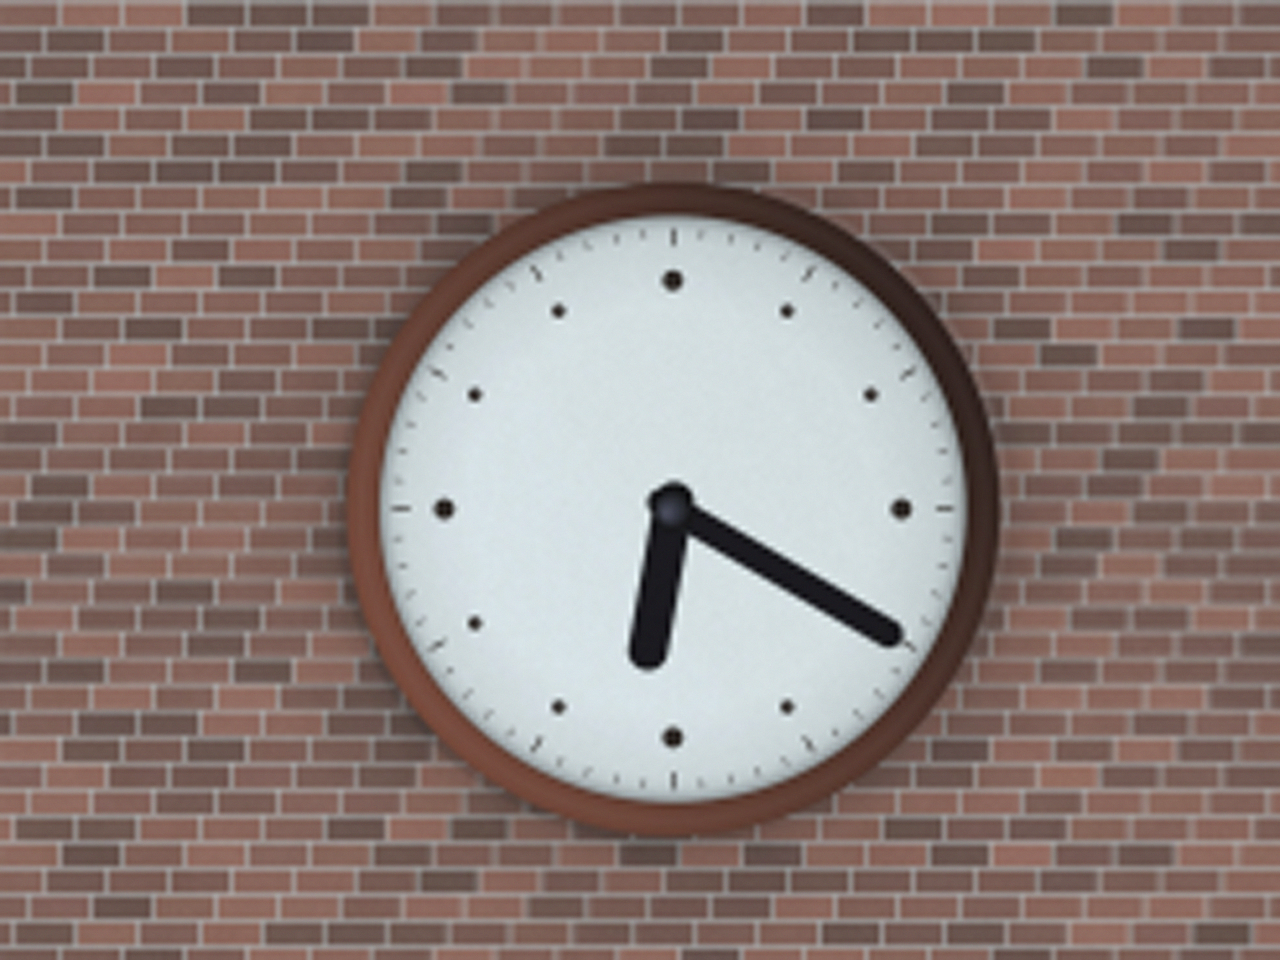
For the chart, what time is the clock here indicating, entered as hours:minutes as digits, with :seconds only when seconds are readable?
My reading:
6:20
